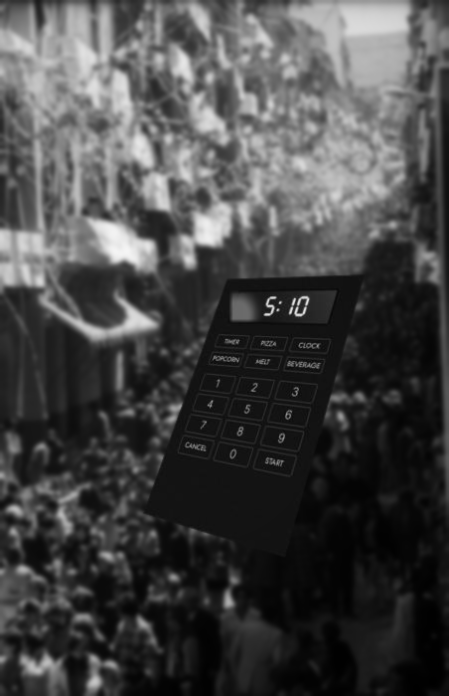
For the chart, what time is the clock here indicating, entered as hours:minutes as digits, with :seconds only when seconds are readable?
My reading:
5:10
